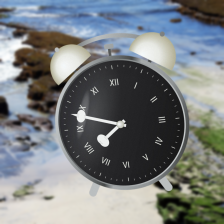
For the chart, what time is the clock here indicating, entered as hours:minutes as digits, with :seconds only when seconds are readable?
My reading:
7:48
